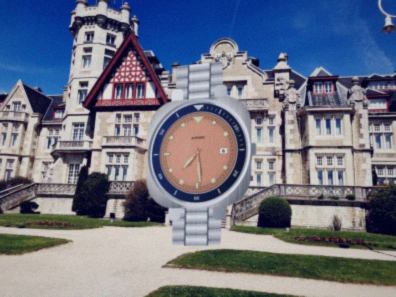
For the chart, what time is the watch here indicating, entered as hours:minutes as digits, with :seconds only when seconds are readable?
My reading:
7:29
